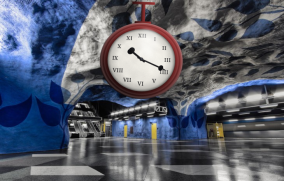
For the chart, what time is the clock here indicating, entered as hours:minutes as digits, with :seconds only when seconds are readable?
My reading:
10:19
